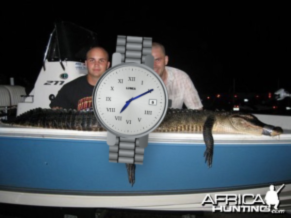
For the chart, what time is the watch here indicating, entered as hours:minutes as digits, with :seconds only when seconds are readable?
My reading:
7:10
